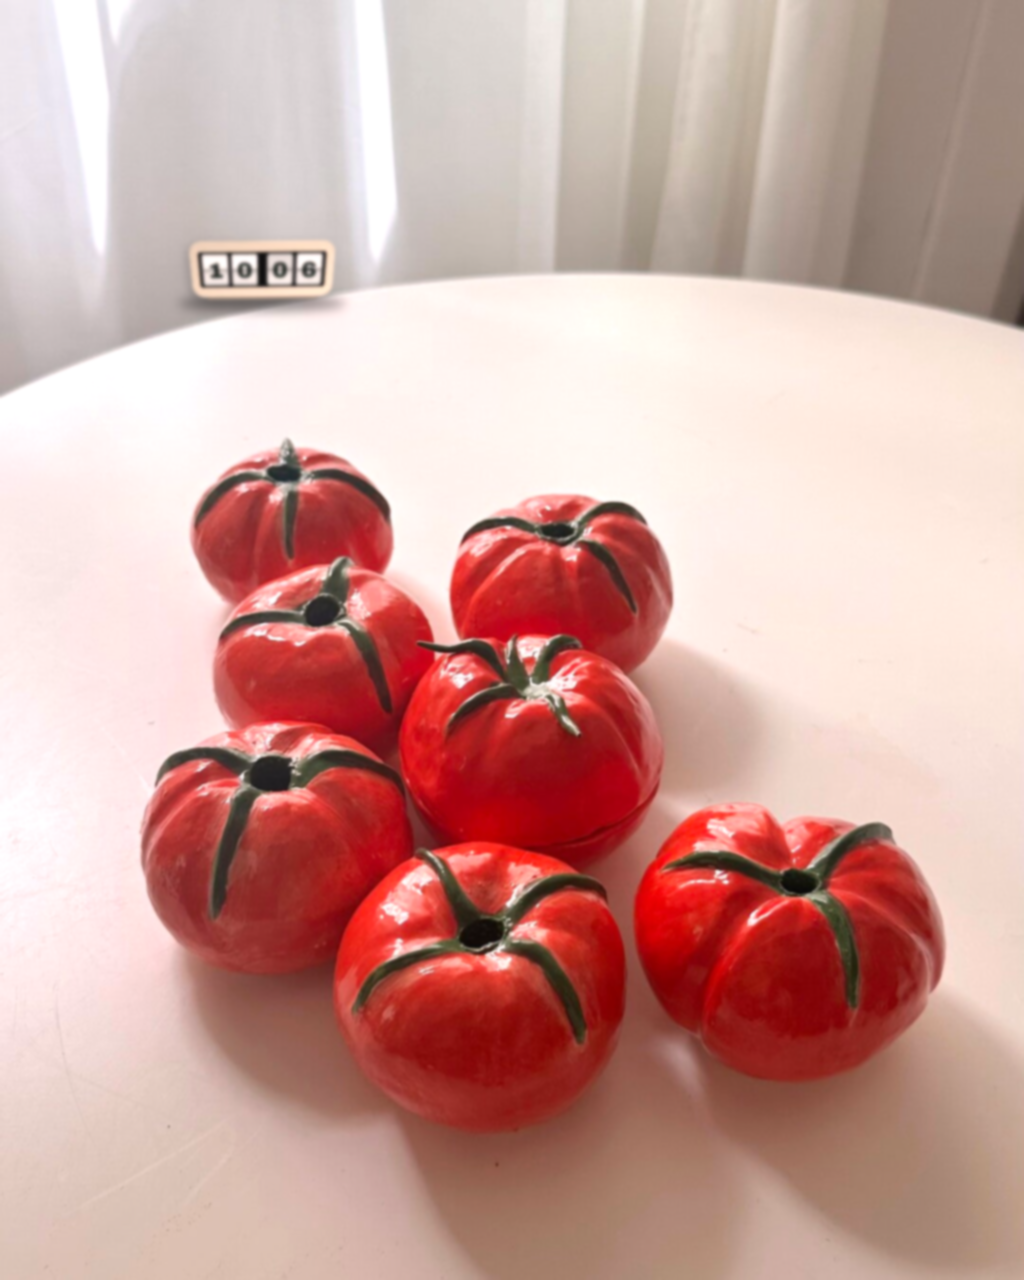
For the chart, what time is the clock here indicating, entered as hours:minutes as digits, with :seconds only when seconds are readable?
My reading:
10:06
